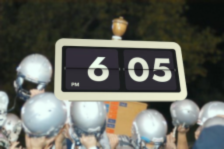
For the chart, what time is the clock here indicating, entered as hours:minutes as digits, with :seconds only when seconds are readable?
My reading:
6:05
